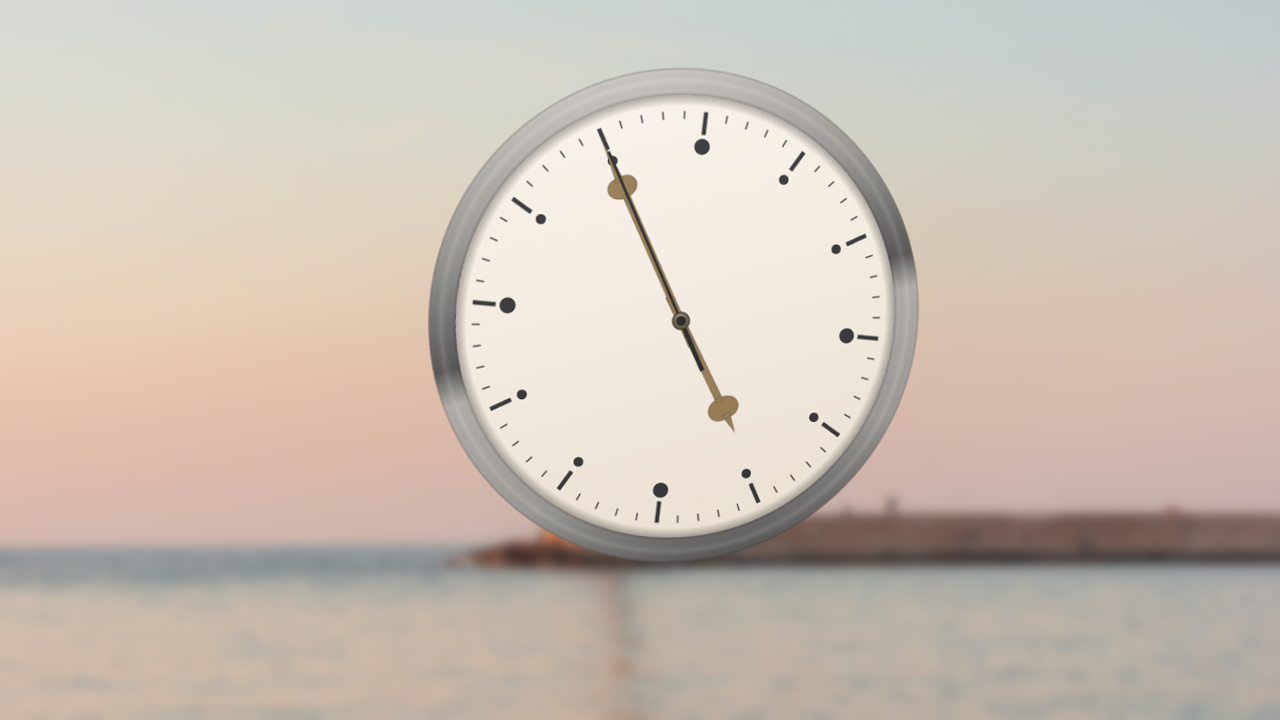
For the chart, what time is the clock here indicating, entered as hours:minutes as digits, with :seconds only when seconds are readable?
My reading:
4:54:55
